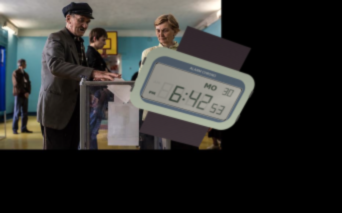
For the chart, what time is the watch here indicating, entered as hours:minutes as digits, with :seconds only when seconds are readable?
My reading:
6:42:53
